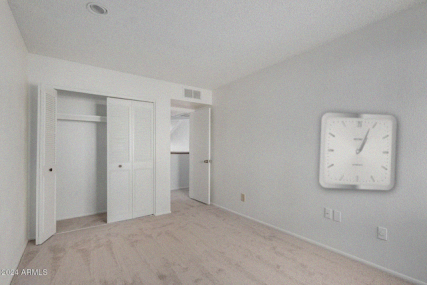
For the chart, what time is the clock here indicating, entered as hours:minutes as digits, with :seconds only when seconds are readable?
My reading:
1:04
